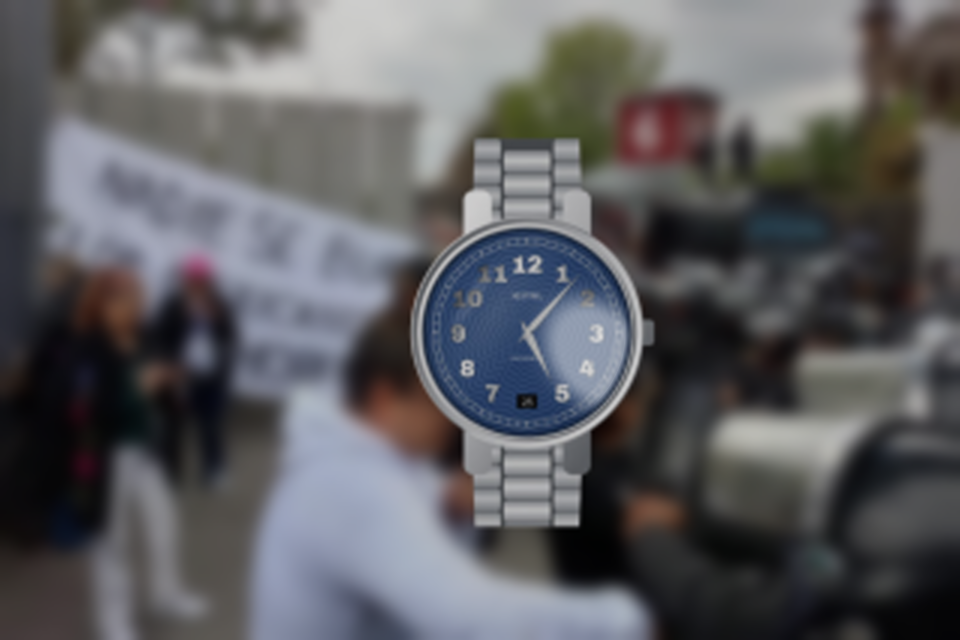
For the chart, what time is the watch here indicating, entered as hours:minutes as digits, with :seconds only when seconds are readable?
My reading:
5:07
